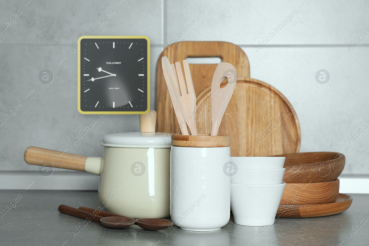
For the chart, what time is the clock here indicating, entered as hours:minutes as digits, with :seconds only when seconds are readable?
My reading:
9:43
